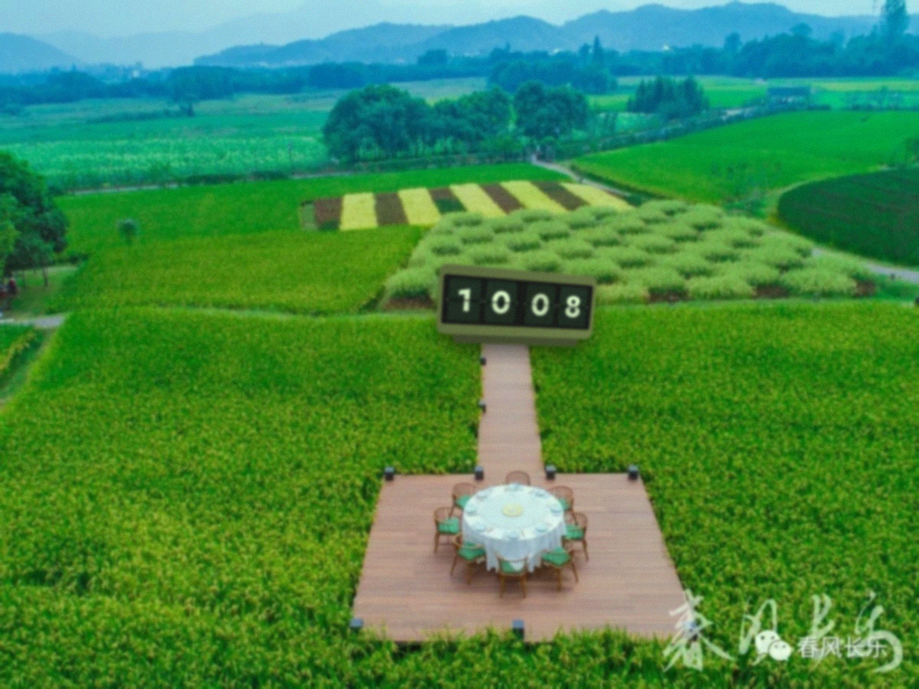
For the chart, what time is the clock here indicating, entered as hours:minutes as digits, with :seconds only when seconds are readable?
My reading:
10:08
